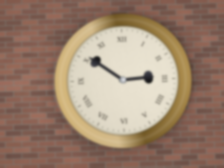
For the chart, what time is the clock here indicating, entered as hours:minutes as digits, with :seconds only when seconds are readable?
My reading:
2:51
